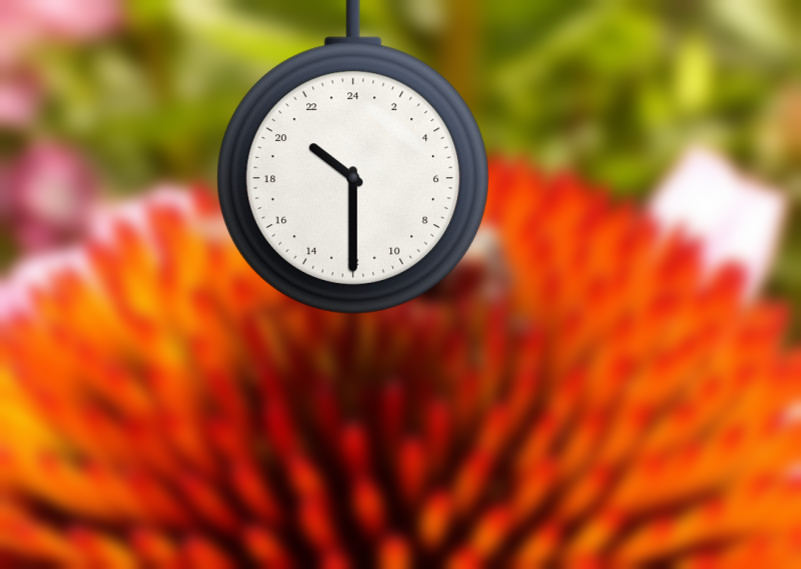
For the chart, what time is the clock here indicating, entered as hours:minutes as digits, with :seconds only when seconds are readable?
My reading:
20:30
